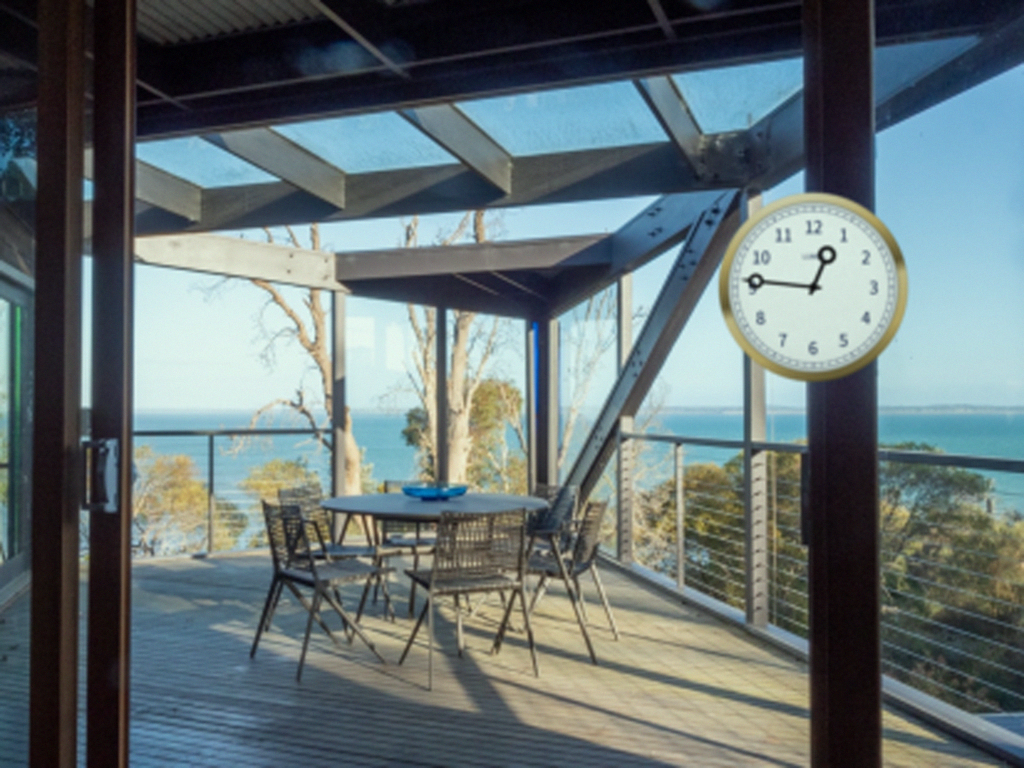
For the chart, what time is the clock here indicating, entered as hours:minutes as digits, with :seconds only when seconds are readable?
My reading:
12:46
